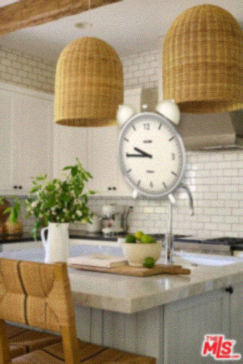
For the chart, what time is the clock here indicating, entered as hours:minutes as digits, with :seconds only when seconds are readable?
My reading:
9:45
